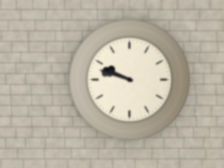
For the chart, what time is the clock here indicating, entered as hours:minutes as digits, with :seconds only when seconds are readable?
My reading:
9:48
